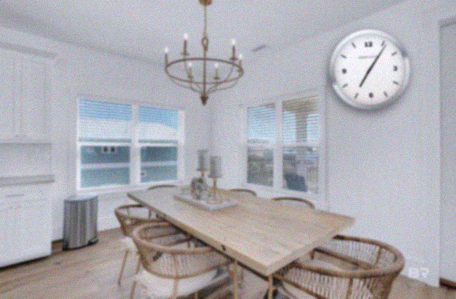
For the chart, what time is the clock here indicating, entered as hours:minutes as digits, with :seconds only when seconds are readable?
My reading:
7:06
